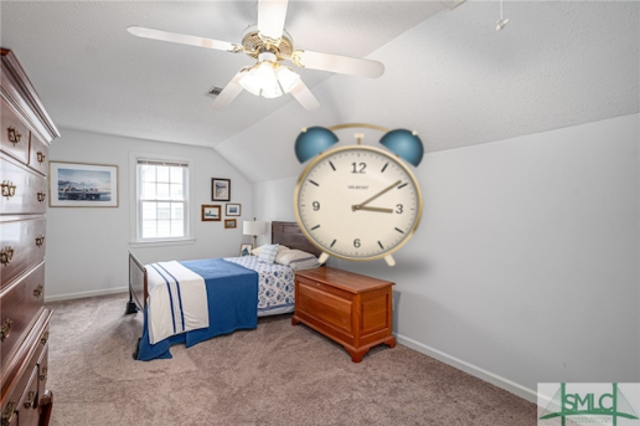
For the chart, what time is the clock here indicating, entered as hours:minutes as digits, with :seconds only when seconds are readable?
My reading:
3:09
